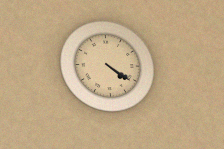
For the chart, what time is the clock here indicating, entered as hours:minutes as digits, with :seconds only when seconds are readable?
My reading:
4:21
